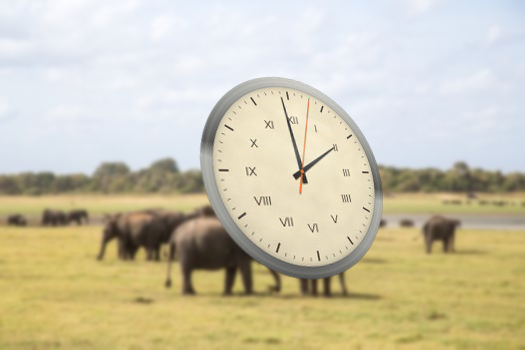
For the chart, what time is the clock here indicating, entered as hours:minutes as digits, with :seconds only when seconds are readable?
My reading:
1:59:03
